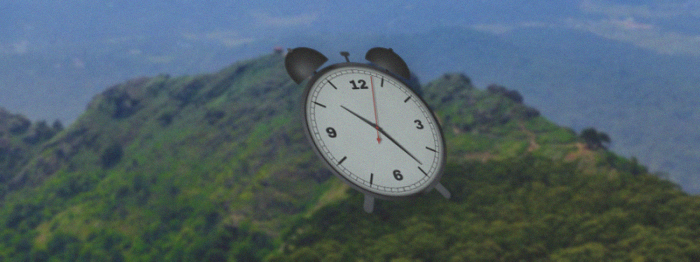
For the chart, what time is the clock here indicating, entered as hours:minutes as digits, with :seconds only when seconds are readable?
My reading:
10:24:03
